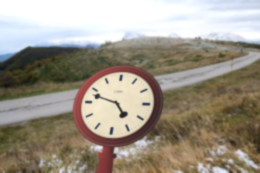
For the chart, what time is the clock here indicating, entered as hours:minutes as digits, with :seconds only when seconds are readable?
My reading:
4:48
